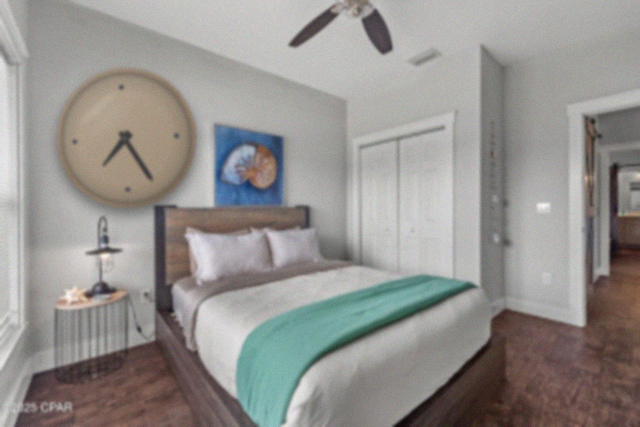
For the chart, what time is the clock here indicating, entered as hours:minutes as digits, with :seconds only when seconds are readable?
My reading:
7:25
